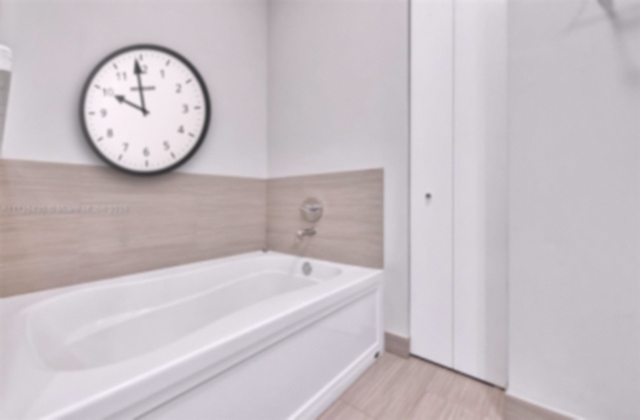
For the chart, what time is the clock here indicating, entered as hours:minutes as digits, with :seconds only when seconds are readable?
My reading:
9:59
